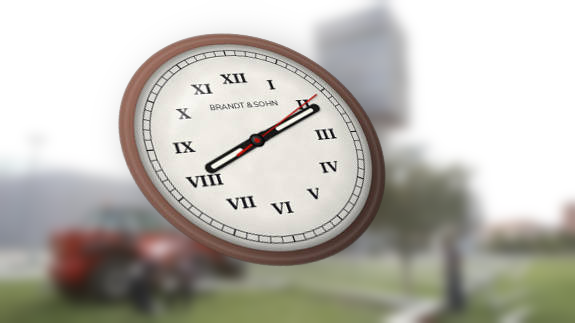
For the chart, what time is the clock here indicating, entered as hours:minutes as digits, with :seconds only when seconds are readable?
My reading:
8:11:10
